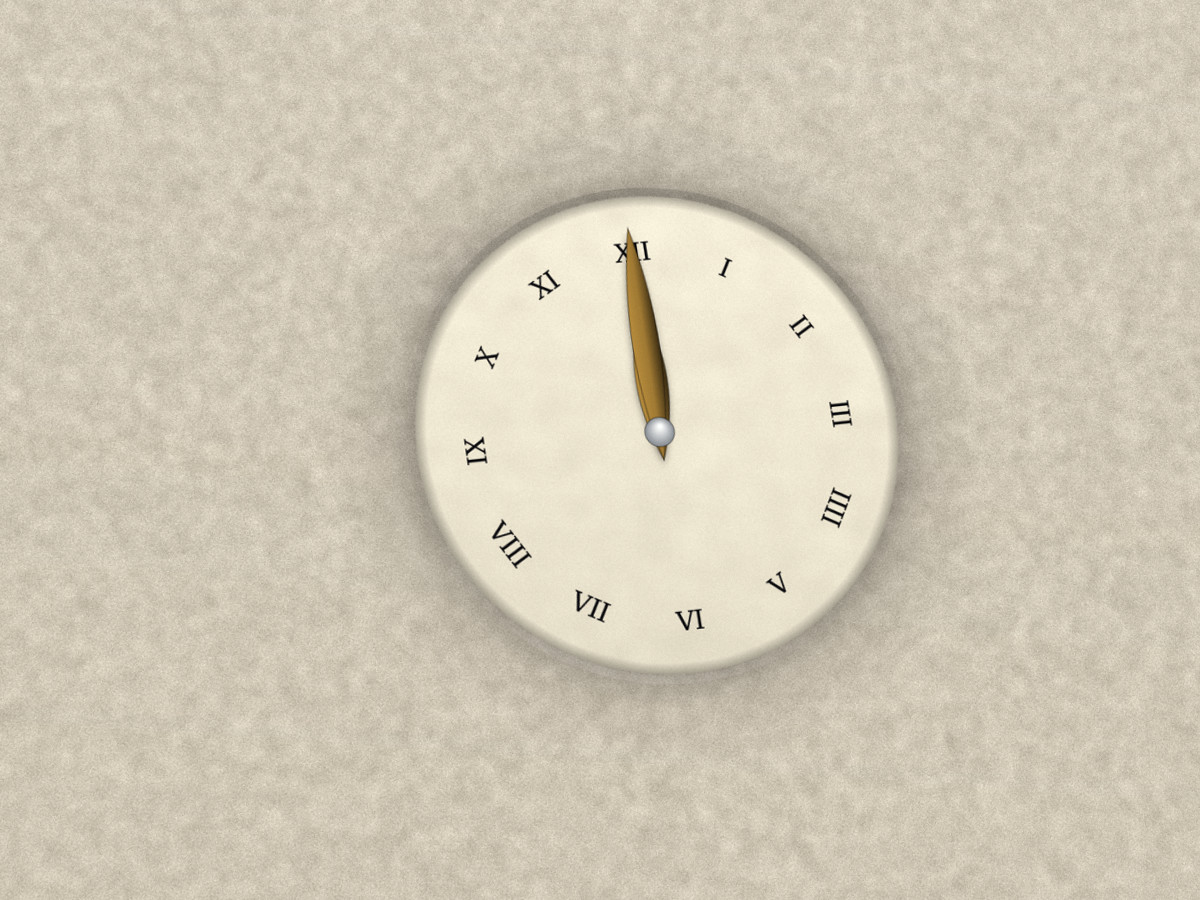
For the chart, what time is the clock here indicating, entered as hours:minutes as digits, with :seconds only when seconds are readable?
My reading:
12:00
